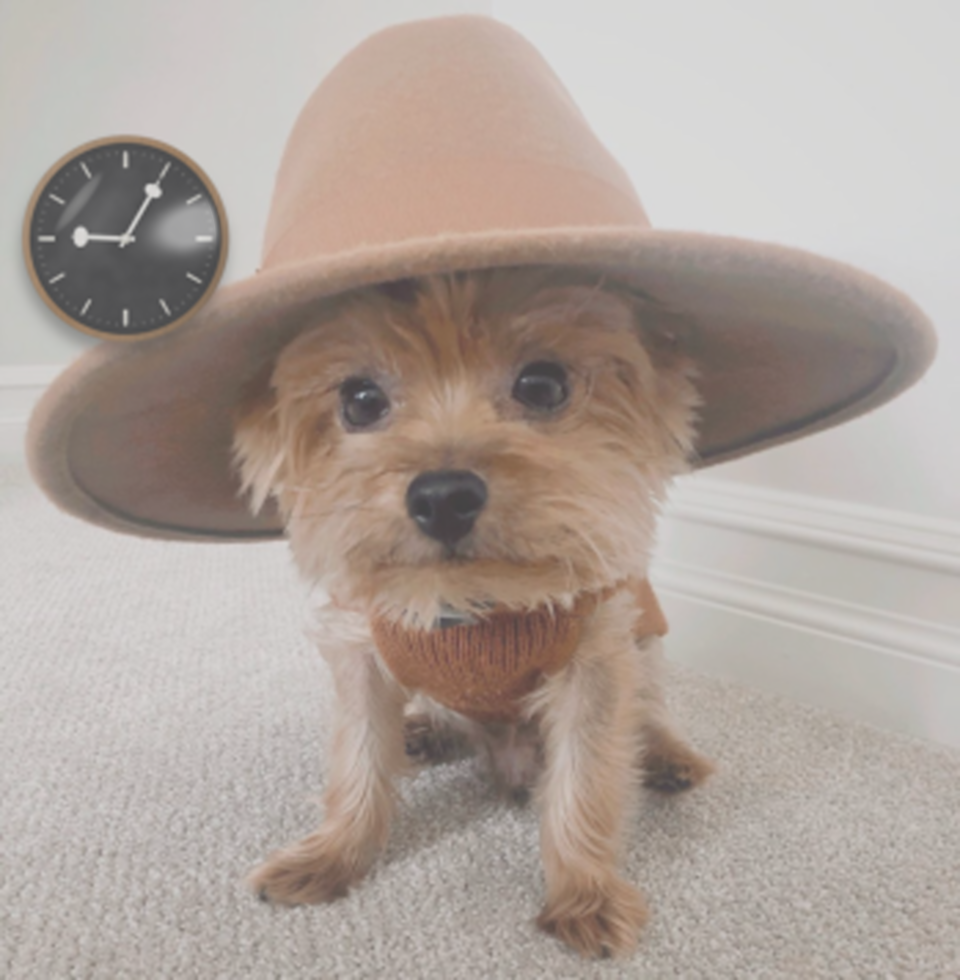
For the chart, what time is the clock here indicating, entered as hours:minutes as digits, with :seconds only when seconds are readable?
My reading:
9:05
